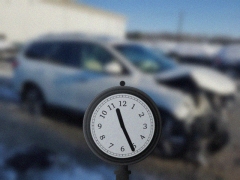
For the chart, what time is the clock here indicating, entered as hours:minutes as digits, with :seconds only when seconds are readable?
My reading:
11:26
